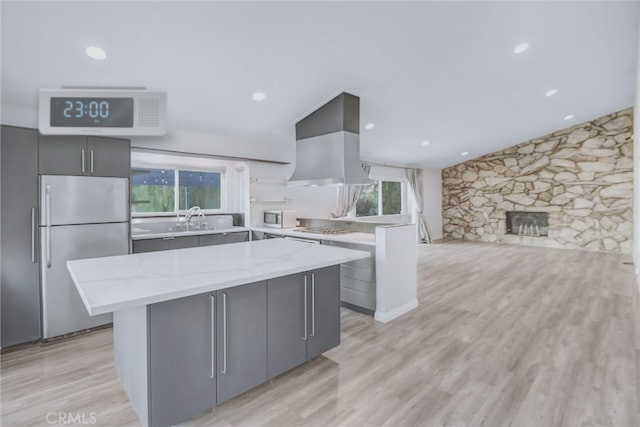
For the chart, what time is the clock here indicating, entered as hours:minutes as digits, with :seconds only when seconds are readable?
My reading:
23:00
